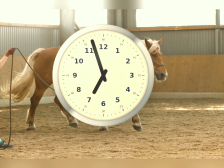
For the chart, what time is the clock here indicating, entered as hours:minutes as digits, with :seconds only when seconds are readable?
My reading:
6:57
